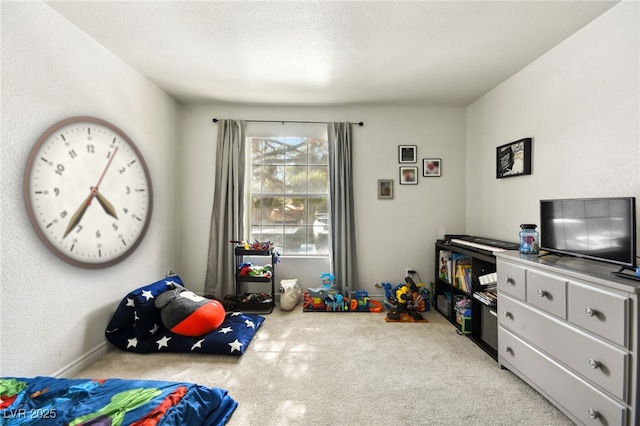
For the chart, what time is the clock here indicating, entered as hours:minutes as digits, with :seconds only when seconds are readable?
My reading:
4:37:06
